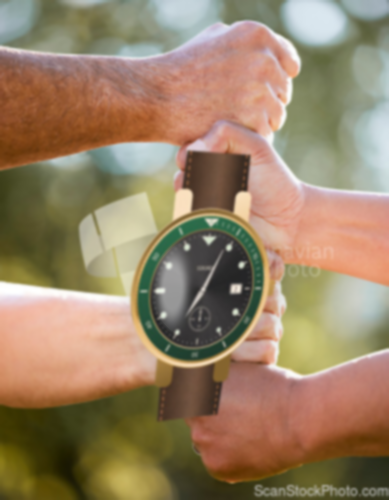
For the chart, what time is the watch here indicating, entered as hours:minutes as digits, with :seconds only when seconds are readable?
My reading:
7:04
